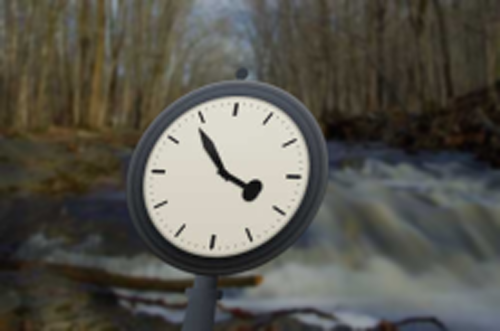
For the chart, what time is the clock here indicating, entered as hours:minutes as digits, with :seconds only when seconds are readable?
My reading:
3:54
